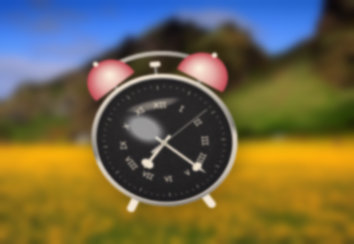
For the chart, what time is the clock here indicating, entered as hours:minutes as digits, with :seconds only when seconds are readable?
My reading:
7:22:09
